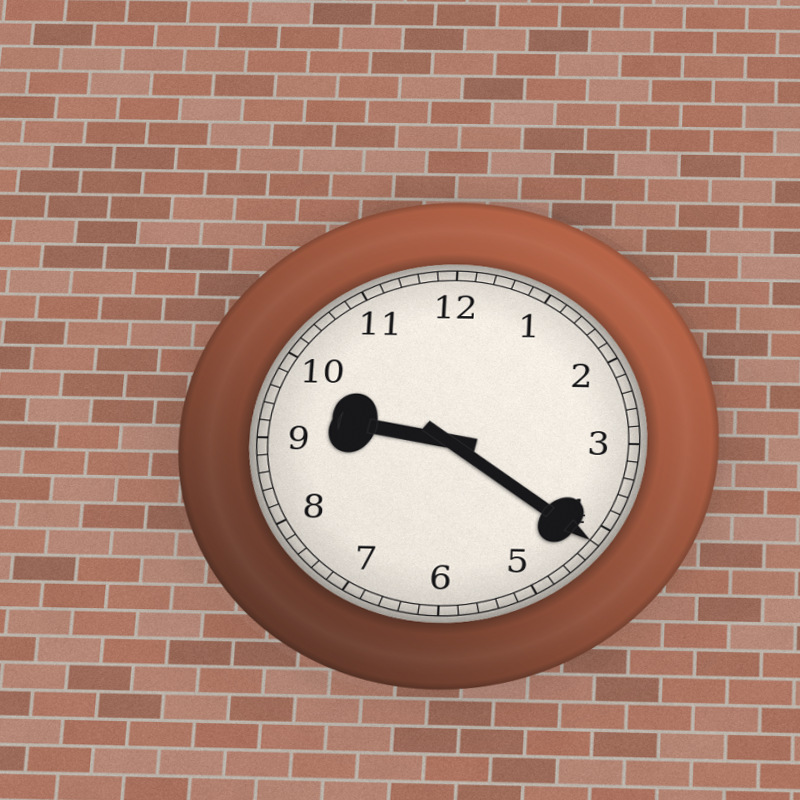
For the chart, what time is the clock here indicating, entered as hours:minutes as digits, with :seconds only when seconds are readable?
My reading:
9:21
